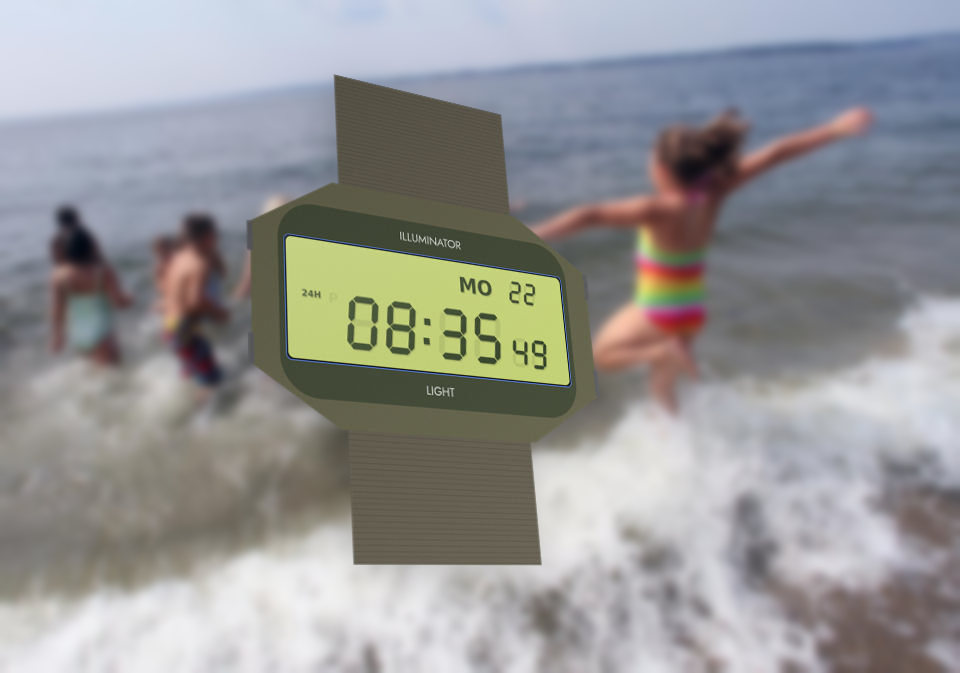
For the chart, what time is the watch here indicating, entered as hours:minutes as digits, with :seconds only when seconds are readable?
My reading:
8:35:49
